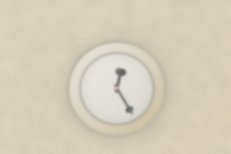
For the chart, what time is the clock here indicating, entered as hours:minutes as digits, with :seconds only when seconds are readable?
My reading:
12:25
